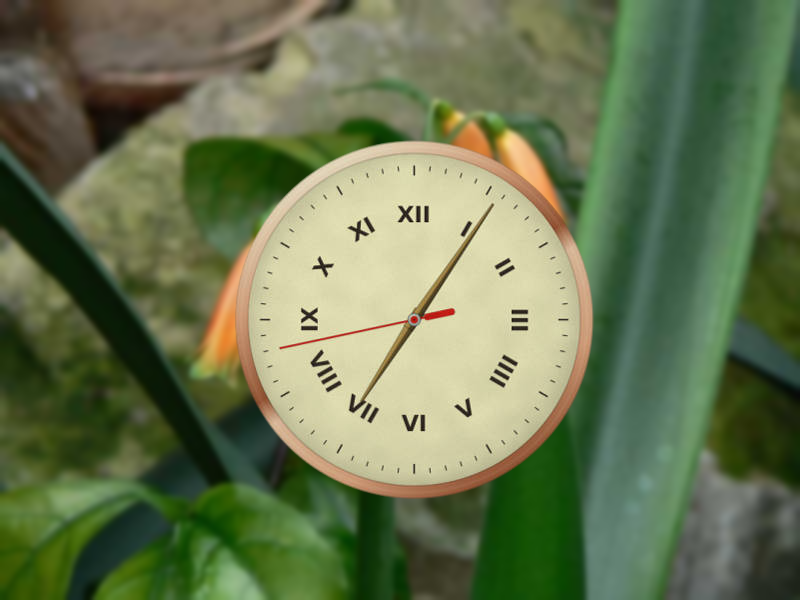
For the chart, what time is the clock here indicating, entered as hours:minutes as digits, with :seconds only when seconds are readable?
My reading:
7:05:43
